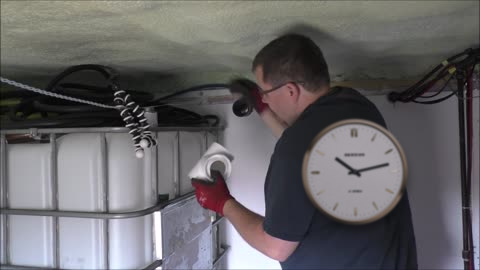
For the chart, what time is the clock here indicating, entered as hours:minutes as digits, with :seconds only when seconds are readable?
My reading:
10:13
